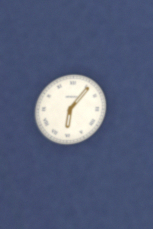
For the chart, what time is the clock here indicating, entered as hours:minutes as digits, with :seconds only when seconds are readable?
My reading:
6:06
